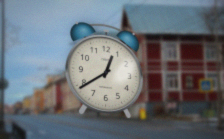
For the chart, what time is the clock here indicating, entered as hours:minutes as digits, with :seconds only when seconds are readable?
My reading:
12:39
